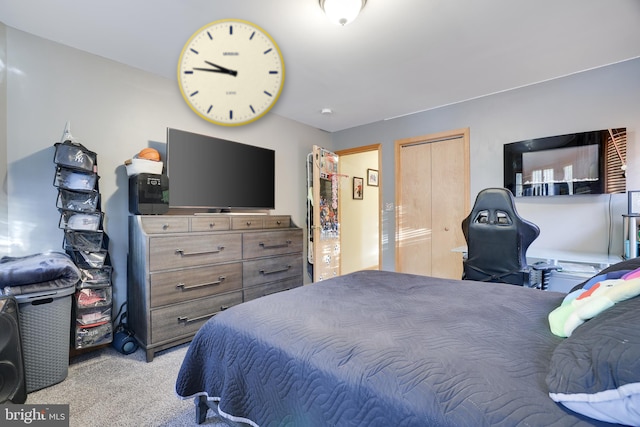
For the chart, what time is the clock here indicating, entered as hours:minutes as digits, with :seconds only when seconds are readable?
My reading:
9:46
